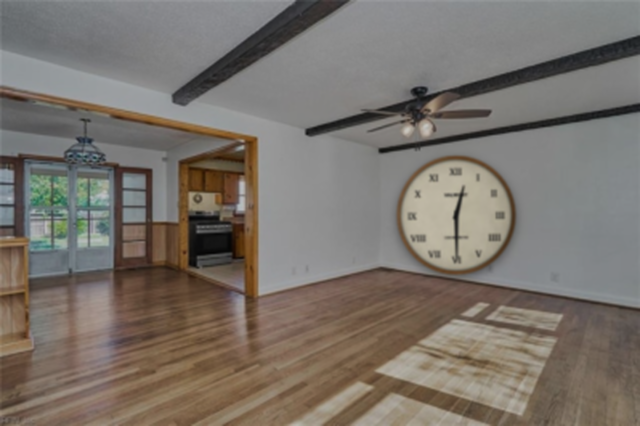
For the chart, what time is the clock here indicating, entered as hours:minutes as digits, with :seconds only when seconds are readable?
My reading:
12:30
